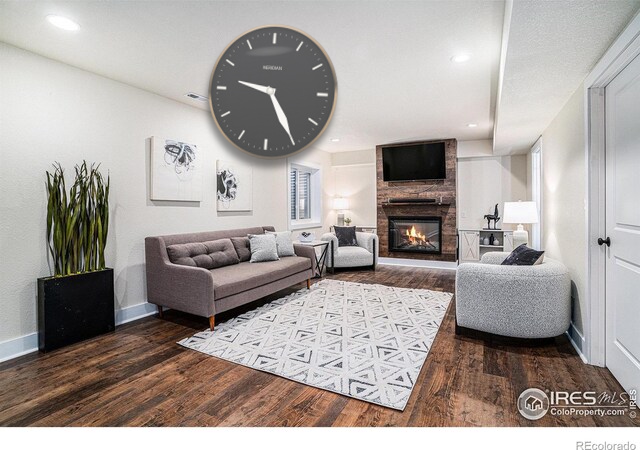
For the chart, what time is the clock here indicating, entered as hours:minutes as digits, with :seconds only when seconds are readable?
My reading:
9:25
